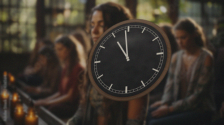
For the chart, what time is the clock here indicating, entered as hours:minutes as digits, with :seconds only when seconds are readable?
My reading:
10:59
